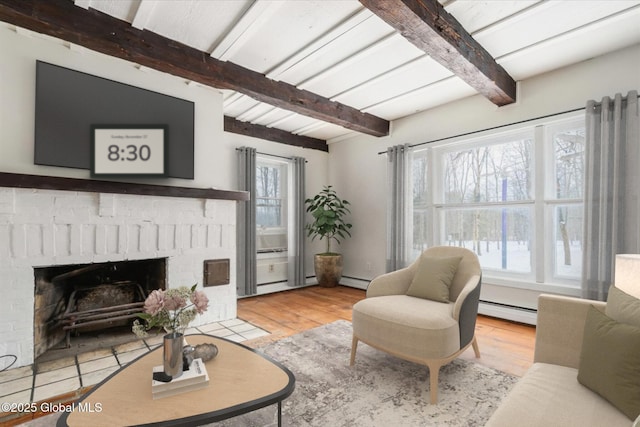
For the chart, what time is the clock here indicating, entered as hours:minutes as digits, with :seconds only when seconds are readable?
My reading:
8:30
